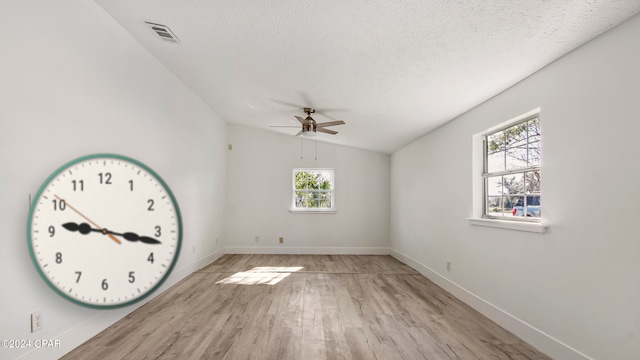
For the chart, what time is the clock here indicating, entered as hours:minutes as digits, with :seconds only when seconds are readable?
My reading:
9:16:51
